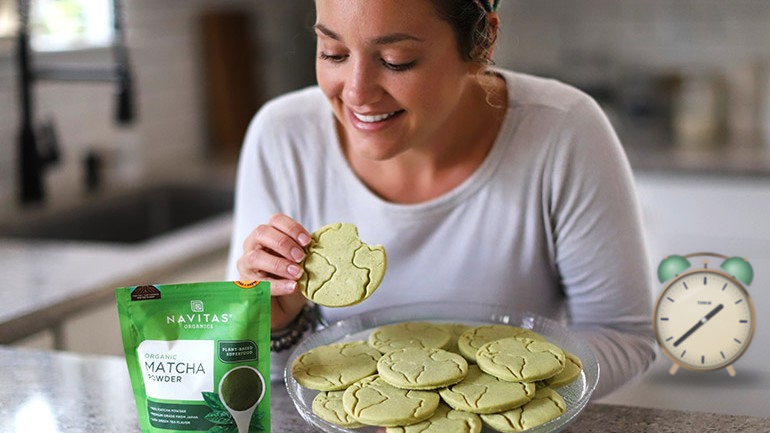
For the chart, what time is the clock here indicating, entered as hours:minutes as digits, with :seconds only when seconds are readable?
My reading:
1:38
